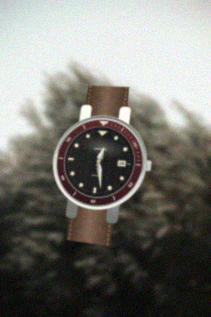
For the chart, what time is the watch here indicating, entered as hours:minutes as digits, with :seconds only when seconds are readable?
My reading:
12:28
